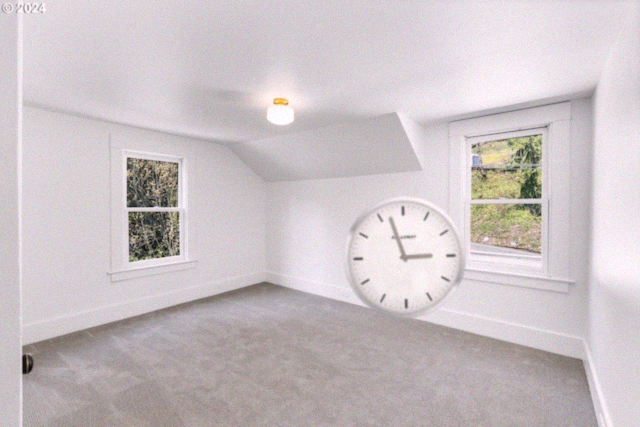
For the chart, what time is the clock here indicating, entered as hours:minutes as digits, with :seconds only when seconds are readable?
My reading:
2:57
